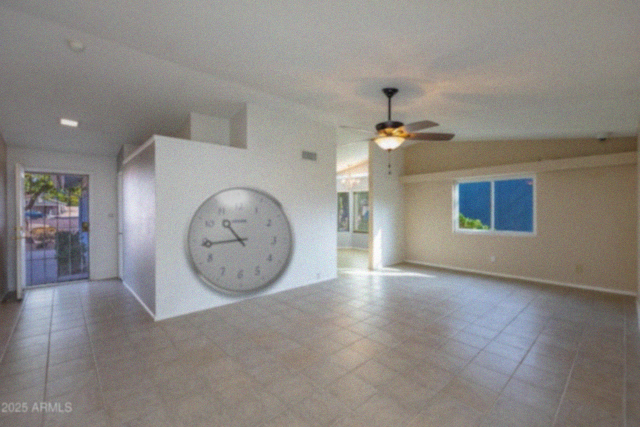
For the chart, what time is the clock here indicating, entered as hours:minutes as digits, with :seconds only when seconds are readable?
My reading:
10:44
